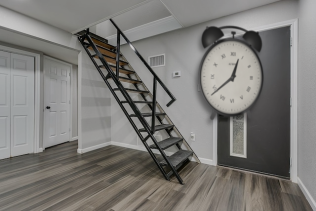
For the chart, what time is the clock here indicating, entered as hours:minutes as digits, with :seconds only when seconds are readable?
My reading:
12:39
